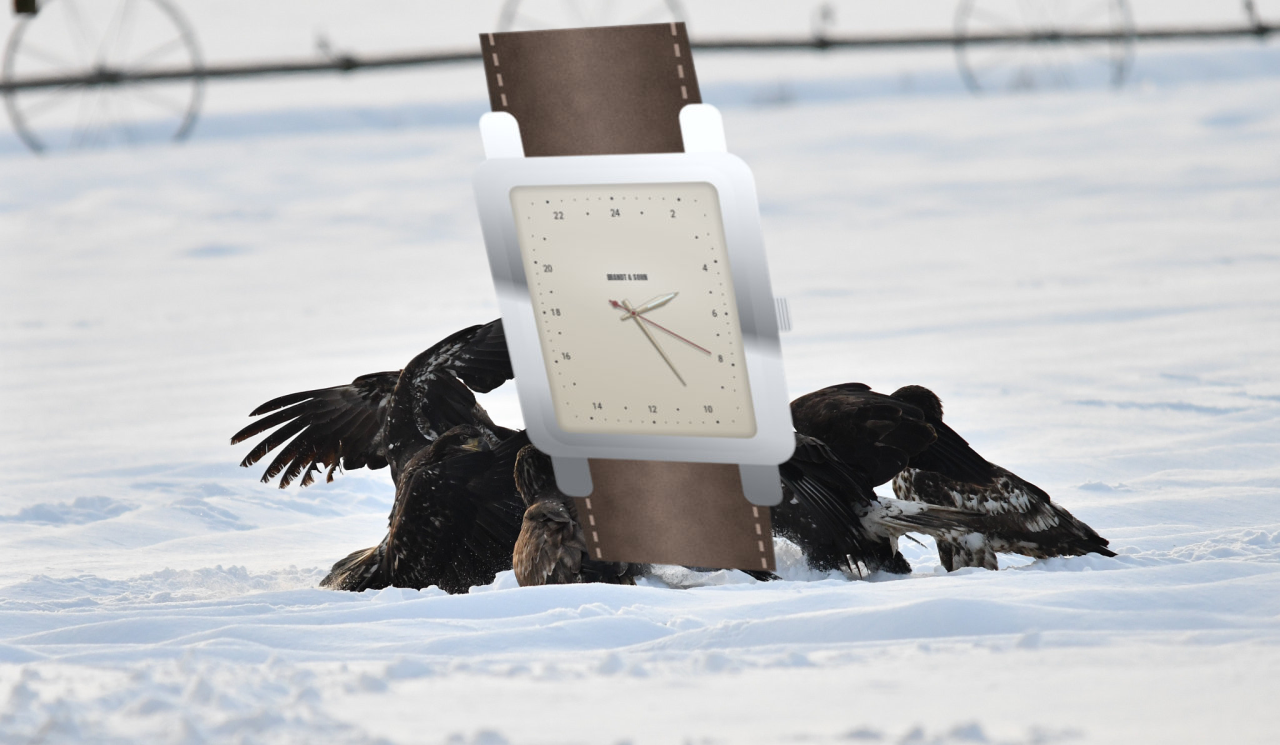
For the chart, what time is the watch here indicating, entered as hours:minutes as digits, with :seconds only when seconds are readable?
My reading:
4:25:20
